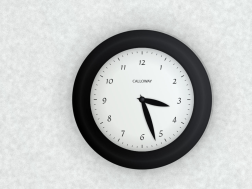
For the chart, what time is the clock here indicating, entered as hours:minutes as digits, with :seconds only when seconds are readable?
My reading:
3:27
